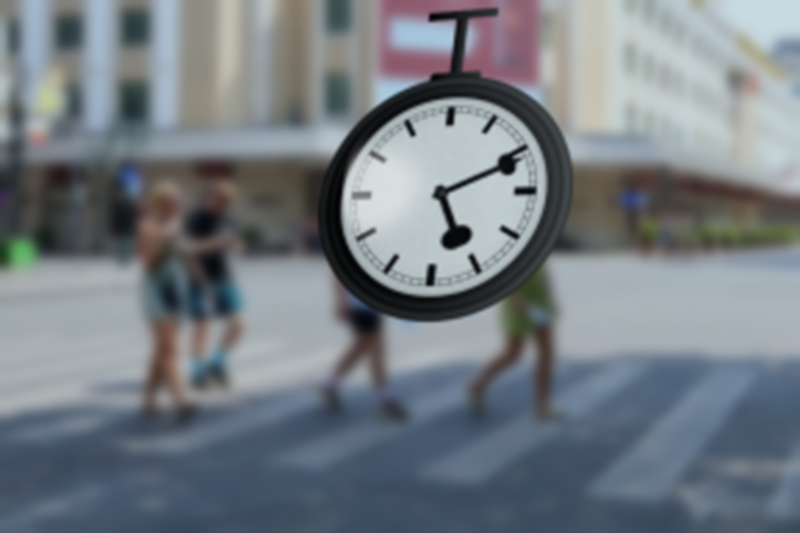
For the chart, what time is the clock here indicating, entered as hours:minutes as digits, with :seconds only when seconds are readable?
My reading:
5:11
